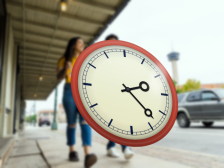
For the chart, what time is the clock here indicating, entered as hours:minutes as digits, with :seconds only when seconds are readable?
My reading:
2:23
